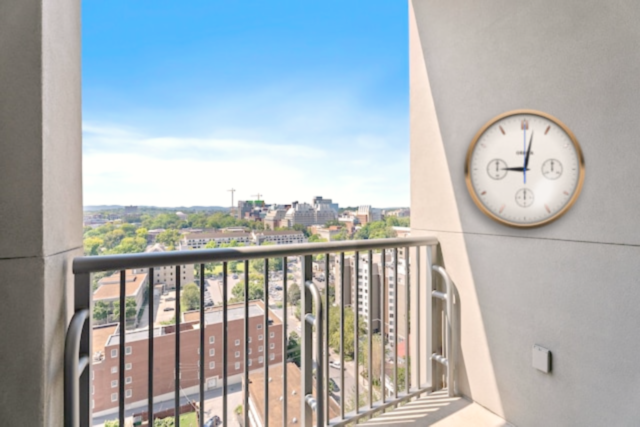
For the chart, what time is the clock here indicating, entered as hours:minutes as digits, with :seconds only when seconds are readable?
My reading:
9:02
